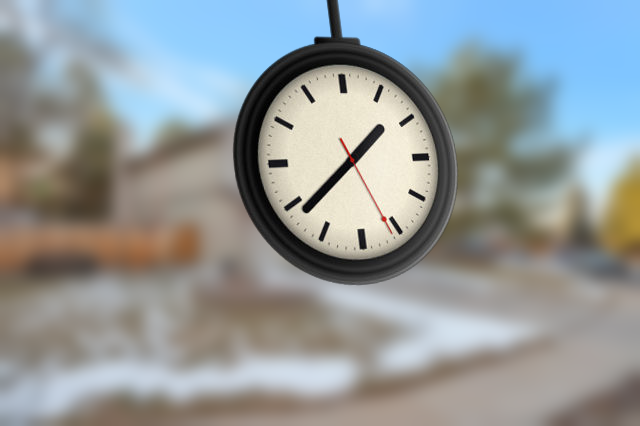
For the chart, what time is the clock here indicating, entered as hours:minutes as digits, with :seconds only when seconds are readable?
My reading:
1:38:26
